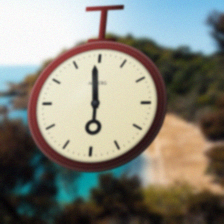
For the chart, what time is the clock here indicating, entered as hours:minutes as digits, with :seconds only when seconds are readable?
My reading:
5:59
